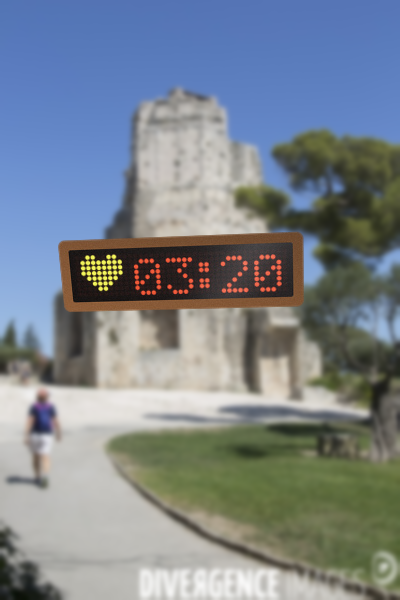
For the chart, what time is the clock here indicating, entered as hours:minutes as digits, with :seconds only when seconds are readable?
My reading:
3:20
